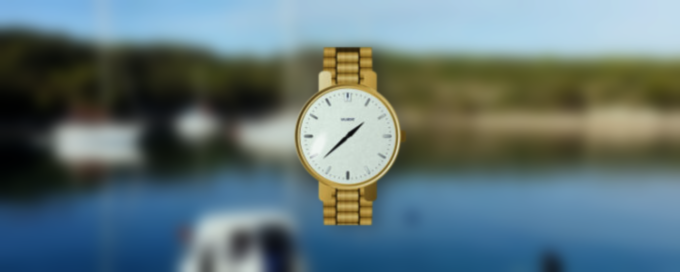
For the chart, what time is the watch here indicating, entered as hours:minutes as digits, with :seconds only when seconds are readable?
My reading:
1:38
